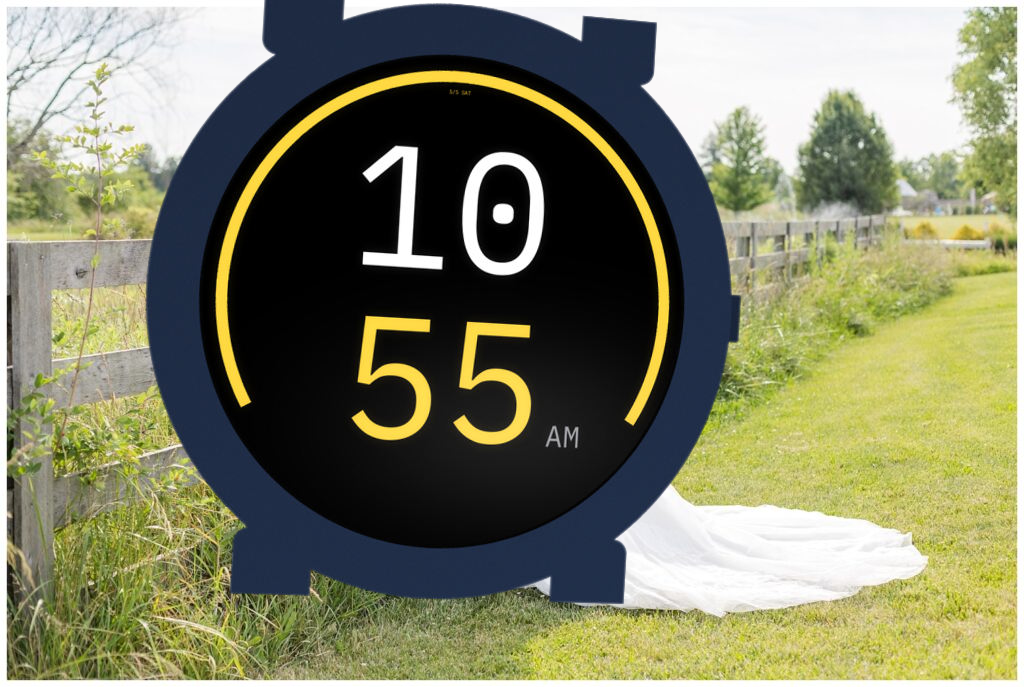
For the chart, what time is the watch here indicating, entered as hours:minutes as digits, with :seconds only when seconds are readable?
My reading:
10:55
